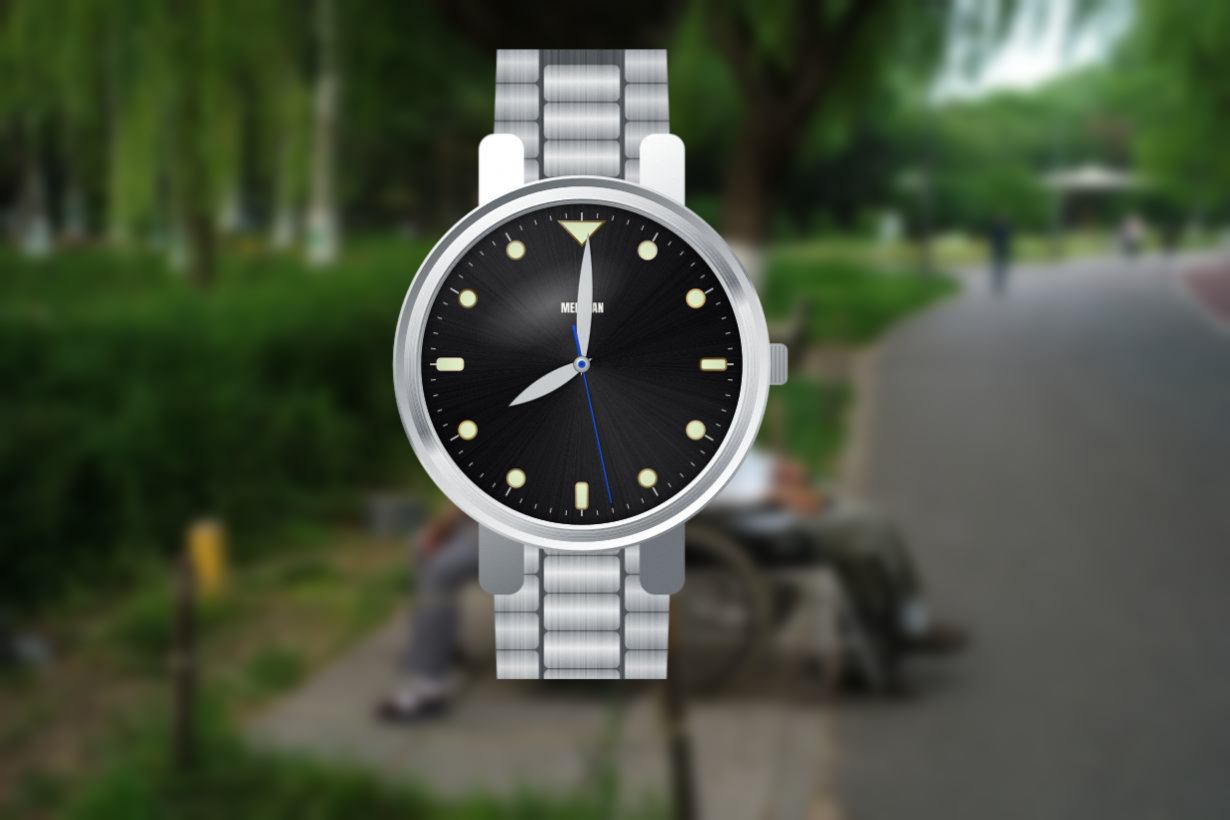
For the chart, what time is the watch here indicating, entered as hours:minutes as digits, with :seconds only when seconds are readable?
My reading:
8:00:28
